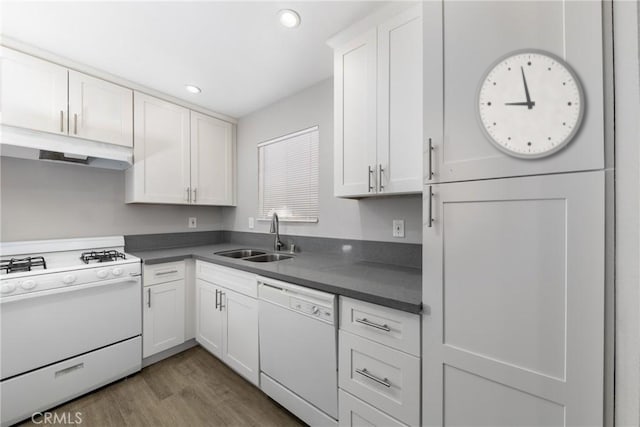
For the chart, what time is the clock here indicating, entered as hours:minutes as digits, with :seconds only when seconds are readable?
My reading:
8:58
